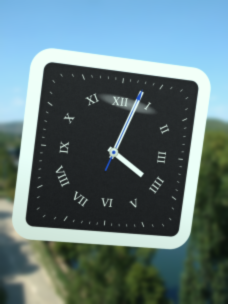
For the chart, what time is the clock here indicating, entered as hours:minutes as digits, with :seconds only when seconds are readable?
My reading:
4:03:03
